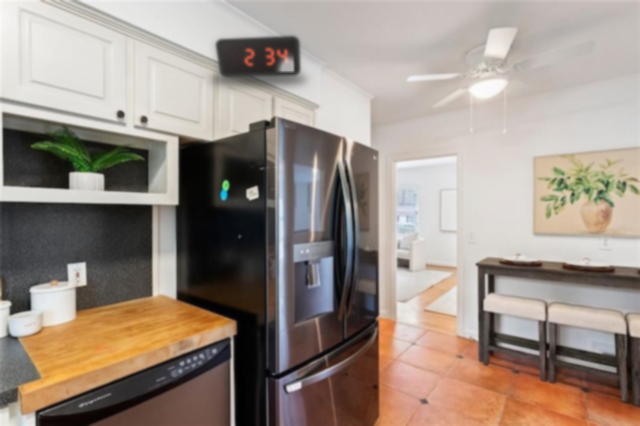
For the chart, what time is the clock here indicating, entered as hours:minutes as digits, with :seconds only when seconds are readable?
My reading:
2:34
